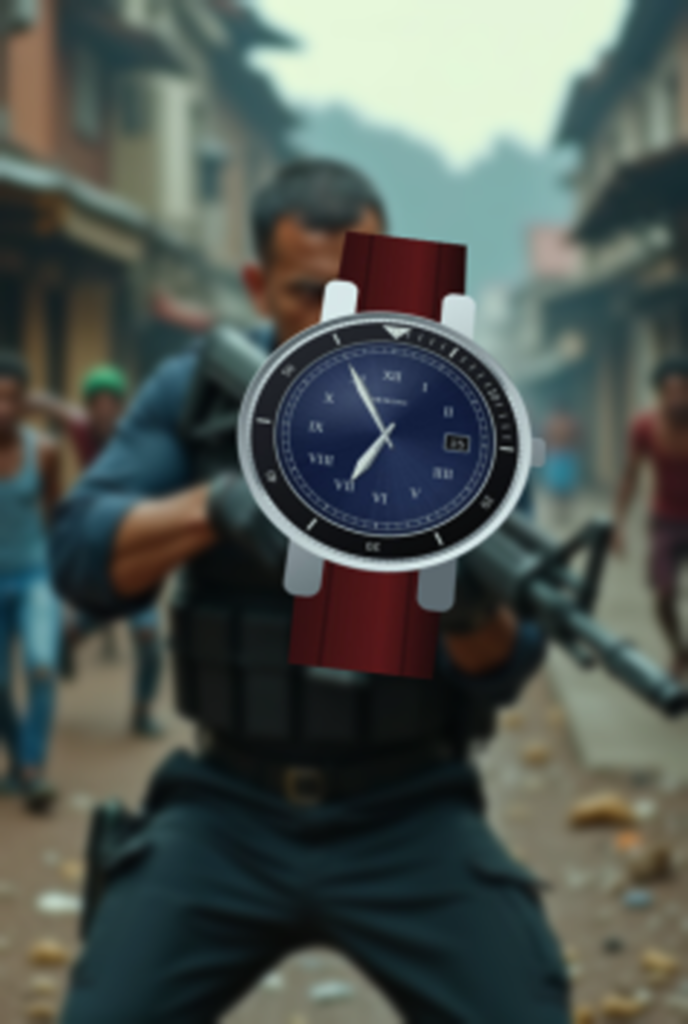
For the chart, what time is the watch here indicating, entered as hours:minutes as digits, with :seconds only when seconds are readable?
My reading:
6:55
